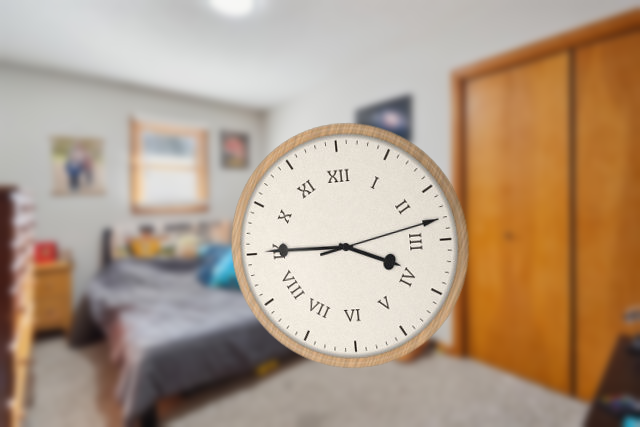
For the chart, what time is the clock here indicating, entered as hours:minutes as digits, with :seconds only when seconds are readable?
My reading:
3:45:13
